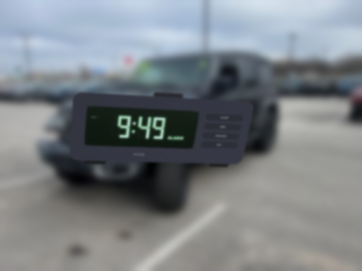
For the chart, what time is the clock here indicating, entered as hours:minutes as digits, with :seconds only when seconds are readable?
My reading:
9:49
